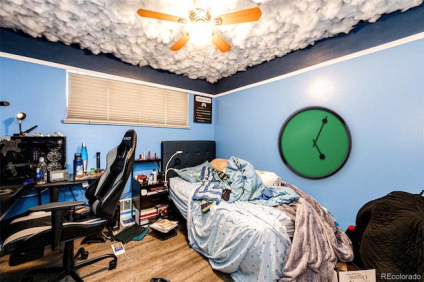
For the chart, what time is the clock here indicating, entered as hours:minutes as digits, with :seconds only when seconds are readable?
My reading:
5:04
